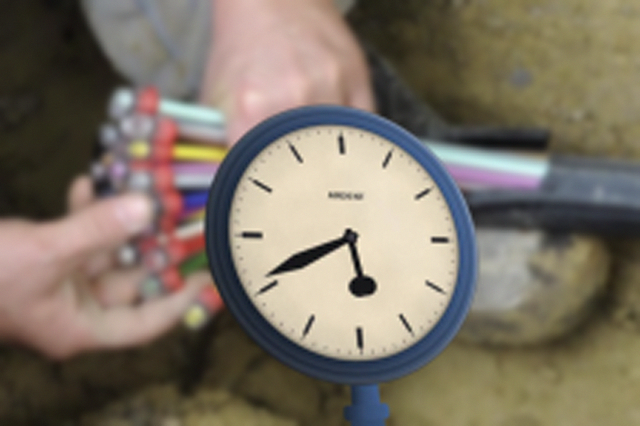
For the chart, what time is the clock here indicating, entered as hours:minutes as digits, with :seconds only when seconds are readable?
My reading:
5:41
